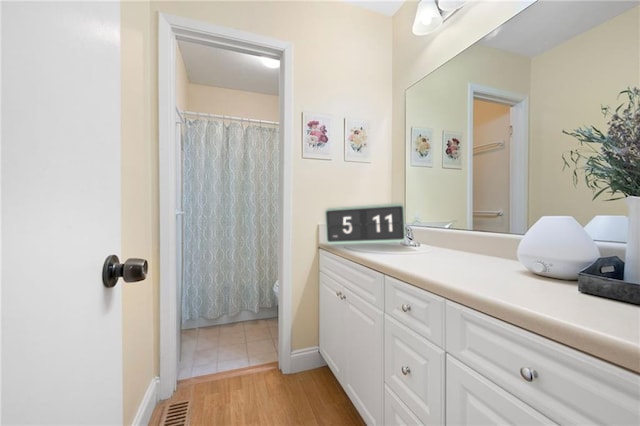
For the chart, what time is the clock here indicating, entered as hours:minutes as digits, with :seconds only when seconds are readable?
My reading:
5:11
